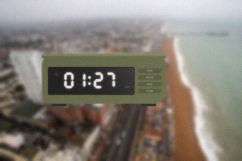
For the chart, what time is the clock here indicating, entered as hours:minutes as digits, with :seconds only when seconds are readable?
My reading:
1:27
